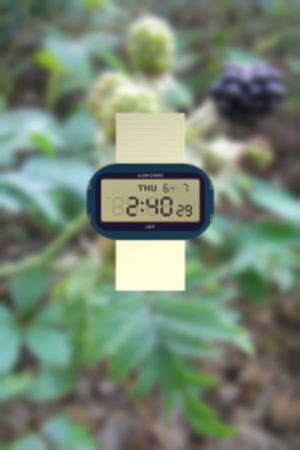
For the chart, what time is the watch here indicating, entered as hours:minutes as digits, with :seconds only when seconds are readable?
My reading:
2:40:29
